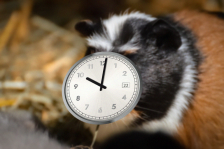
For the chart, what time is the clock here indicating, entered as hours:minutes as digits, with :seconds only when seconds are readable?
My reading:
10:01
